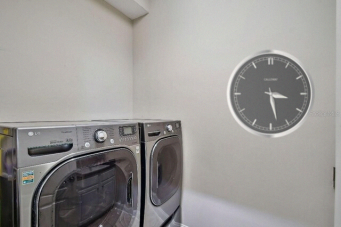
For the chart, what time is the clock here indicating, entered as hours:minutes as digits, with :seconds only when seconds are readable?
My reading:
3:28
